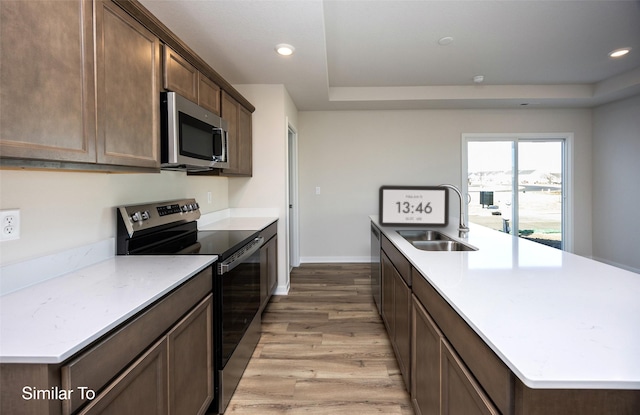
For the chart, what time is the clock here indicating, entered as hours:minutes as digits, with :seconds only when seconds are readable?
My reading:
13:46
